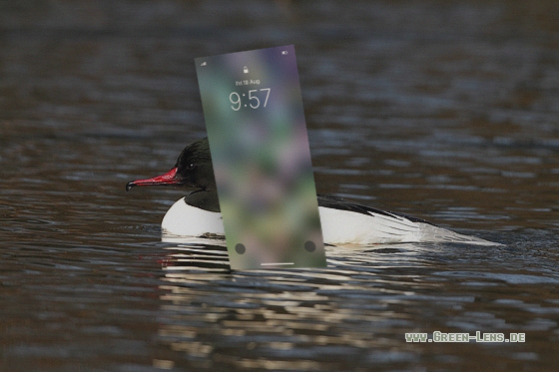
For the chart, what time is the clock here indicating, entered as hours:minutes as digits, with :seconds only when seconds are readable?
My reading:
9:57
